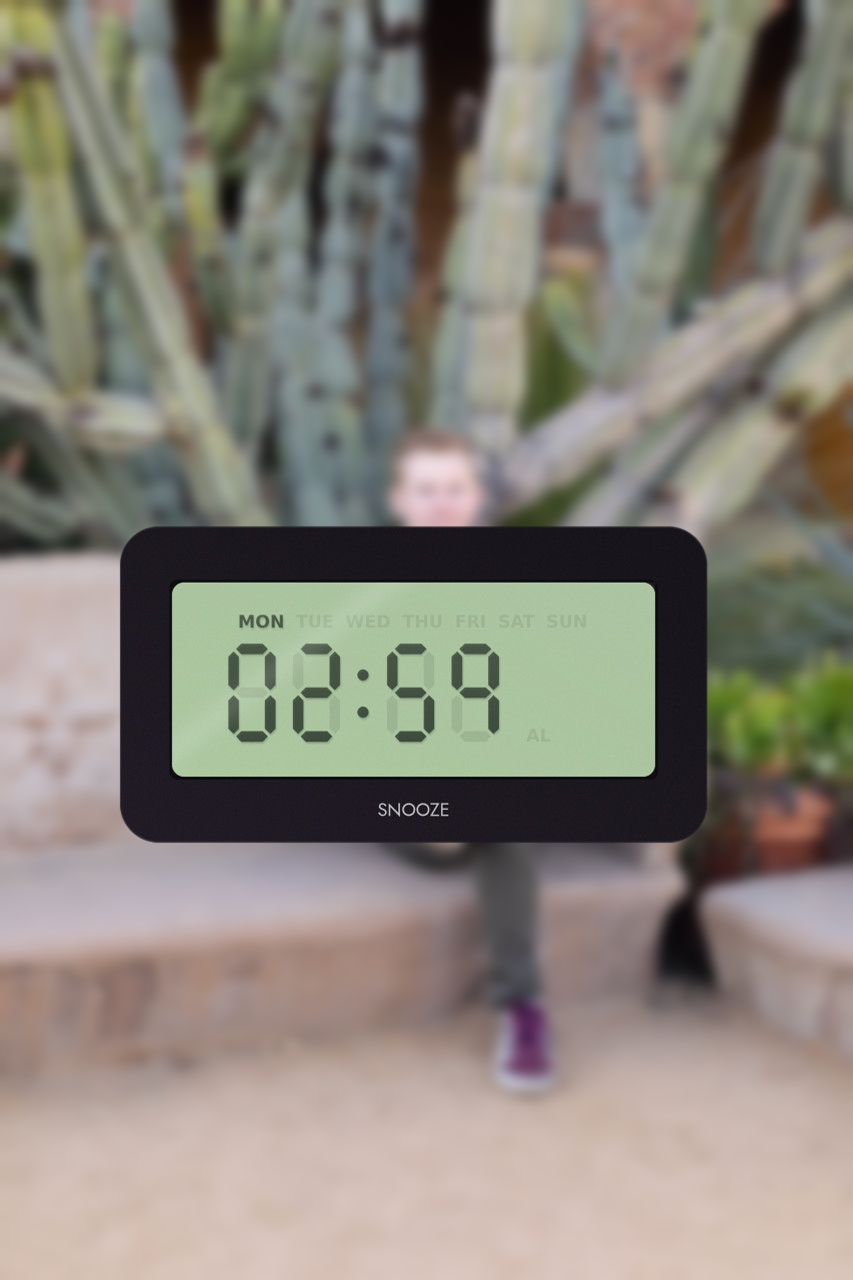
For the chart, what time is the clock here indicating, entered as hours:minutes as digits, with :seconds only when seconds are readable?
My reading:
2:59
